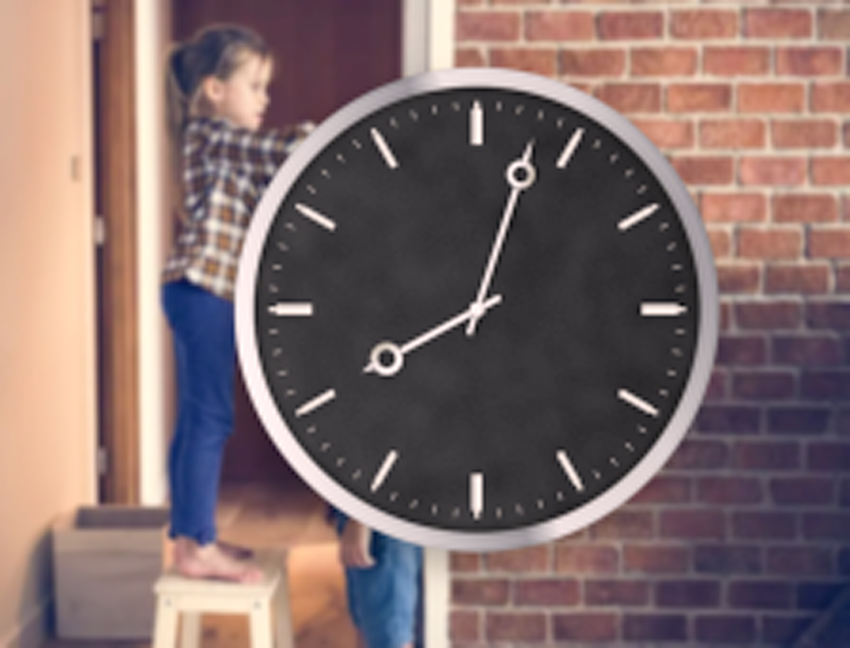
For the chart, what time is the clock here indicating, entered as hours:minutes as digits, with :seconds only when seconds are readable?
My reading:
8:03
